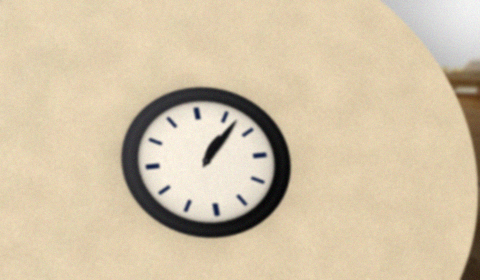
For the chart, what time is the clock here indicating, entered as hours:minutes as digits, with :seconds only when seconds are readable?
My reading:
1:07
